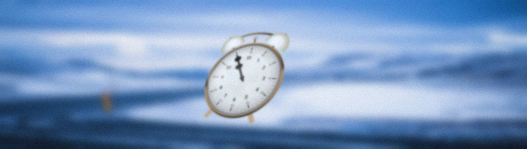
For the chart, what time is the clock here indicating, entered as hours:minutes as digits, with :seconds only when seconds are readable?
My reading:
10:55
